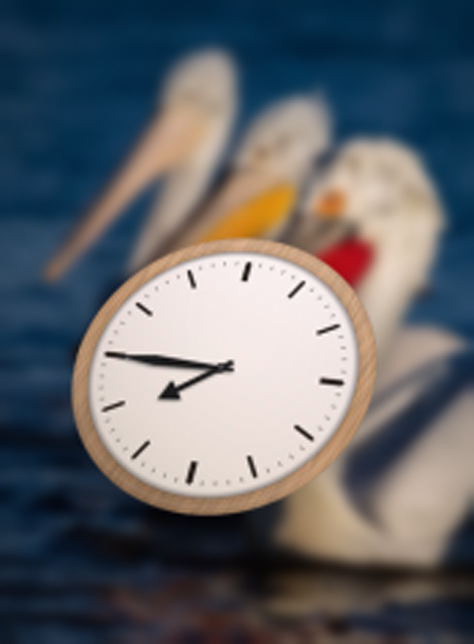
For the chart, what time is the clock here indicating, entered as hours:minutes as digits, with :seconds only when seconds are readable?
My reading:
7:45
